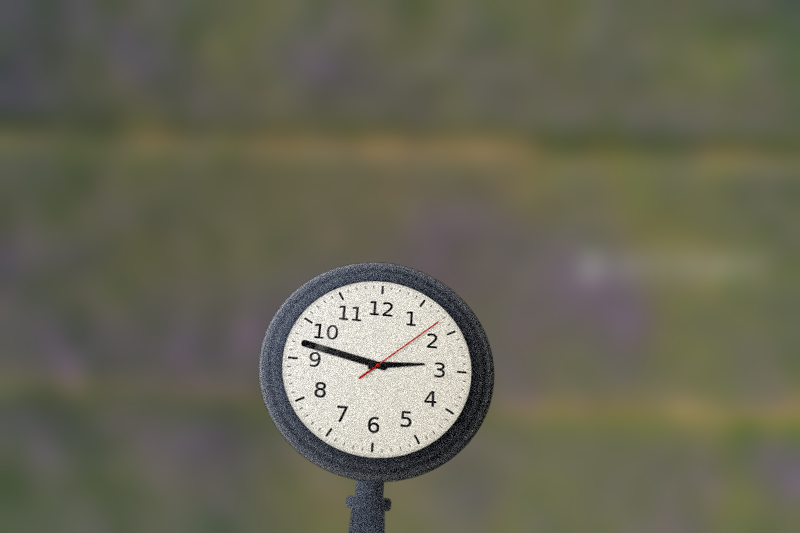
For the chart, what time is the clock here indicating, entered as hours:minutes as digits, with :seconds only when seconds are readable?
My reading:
2:47:08
